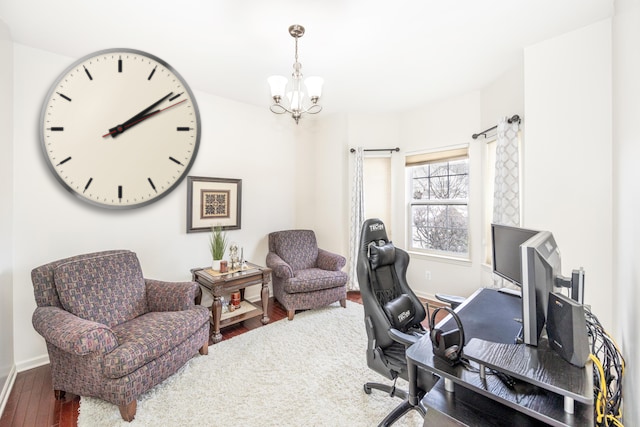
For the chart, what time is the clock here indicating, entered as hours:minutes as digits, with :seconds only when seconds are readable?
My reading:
2:09:11
